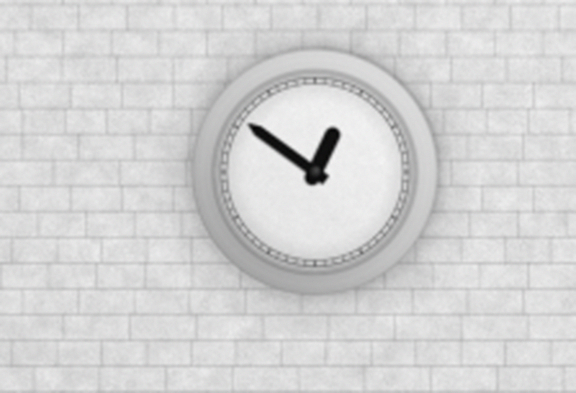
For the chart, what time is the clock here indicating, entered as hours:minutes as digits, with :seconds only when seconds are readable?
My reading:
12:51
